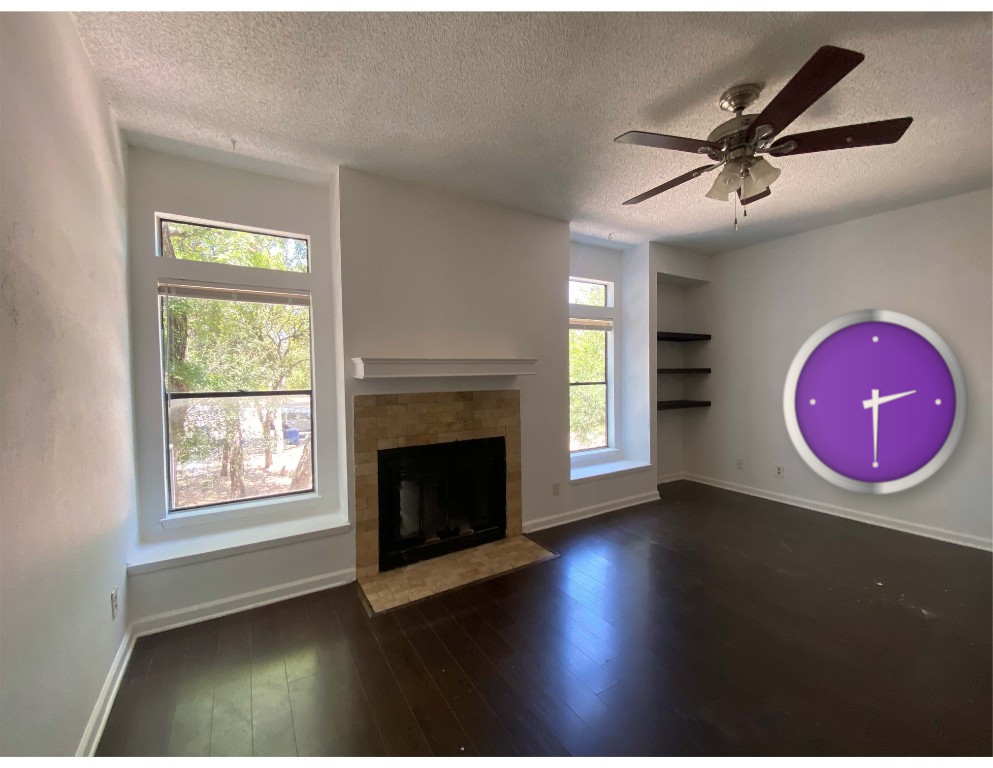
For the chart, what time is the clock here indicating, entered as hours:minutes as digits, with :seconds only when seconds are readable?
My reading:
2:30
